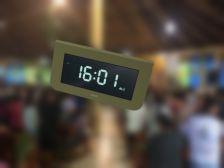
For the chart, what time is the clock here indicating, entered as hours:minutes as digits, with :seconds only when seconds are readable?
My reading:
16:01
